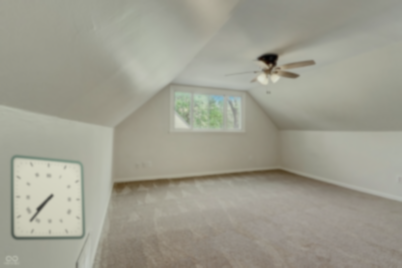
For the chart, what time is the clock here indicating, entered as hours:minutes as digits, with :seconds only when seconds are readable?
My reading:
7:37
